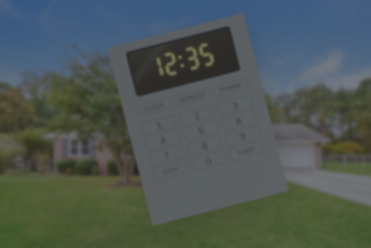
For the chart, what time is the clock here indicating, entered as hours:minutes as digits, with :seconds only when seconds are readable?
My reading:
12:35
